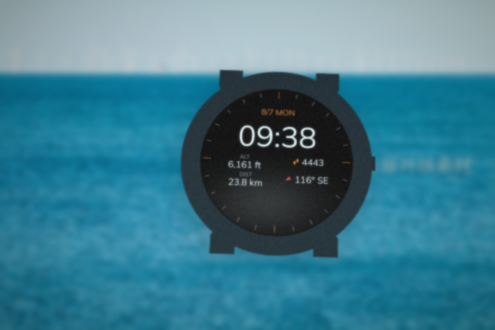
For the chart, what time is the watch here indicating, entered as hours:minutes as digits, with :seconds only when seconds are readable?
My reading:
9:38
